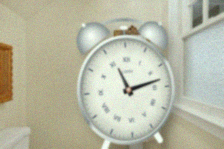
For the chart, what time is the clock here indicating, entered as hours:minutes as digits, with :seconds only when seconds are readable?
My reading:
11:13
